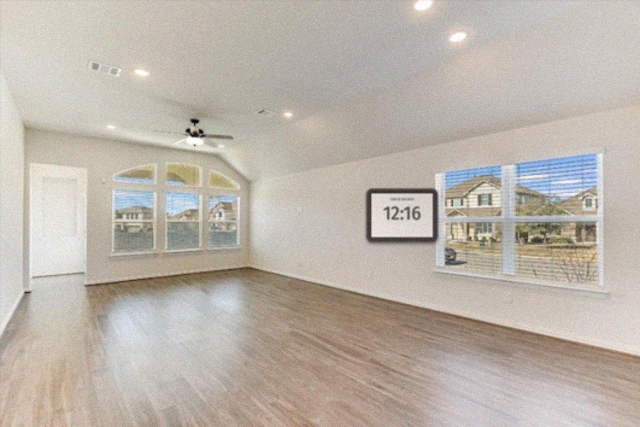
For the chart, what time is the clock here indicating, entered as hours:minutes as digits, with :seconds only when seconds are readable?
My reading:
12:16
